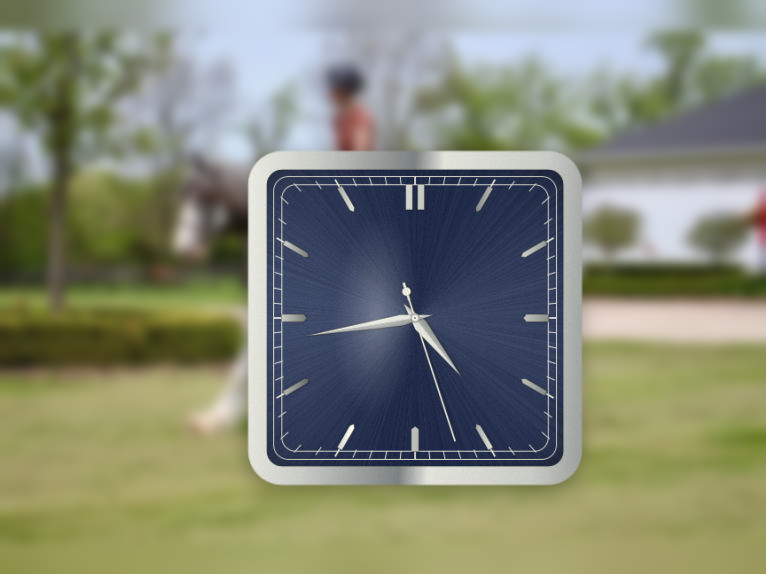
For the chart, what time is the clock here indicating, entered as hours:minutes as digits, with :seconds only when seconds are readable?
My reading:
4:43:27
